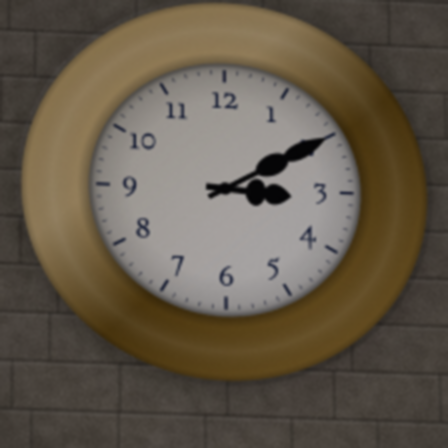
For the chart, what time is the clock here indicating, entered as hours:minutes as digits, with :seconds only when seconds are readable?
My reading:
3:10
